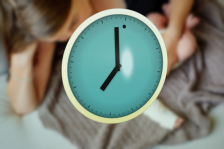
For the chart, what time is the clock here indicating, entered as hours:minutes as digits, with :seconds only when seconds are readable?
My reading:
6:58
